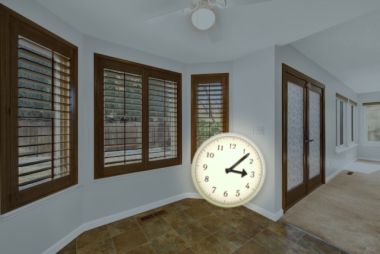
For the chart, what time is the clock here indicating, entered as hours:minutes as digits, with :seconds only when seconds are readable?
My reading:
3:07
